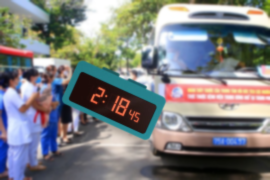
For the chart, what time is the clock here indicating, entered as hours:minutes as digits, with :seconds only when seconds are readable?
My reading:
2:18:45
